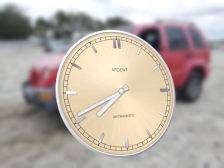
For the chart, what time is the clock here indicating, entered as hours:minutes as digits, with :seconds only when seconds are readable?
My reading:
7:41
